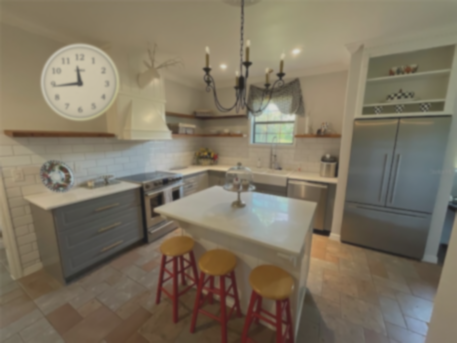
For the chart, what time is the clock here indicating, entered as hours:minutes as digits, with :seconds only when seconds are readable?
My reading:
11:44
